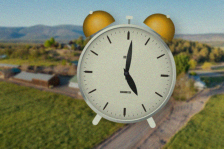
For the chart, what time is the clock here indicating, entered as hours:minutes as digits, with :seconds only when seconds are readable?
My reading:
5:01
